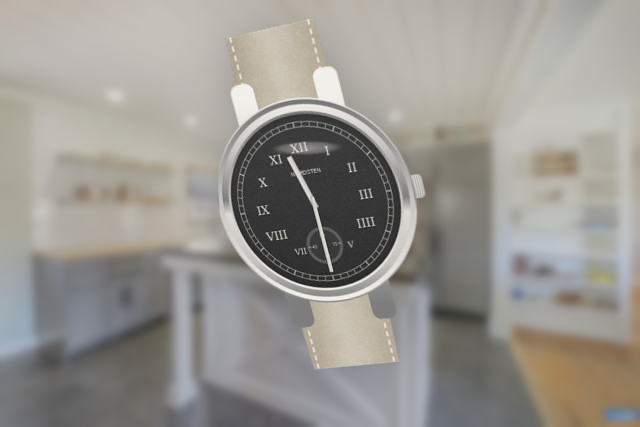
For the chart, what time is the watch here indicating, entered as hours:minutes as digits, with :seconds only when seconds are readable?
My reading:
11:30
